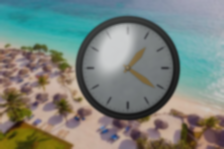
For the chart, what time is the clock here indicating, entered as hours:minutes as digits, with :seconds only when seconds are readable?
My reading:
1:21
